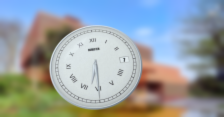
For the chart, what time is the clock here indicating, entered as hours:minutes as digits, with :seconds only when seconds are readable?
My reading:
6:30
